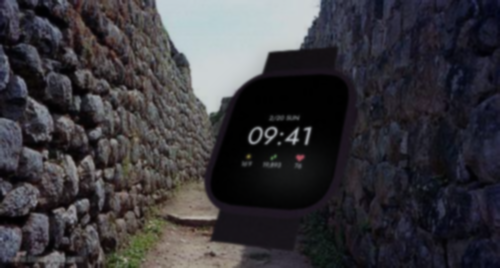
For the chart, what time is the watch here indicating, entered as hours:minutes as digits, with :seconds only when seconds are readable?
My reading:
9:41
